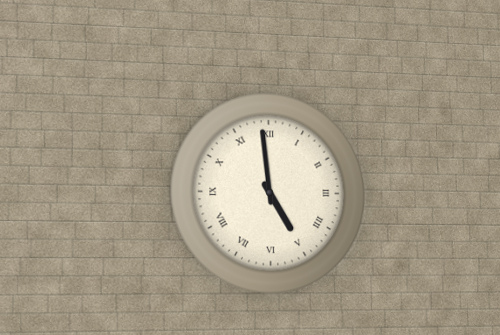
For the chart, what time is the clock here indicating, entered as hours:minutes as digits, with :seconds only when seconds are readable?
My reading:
4:59
